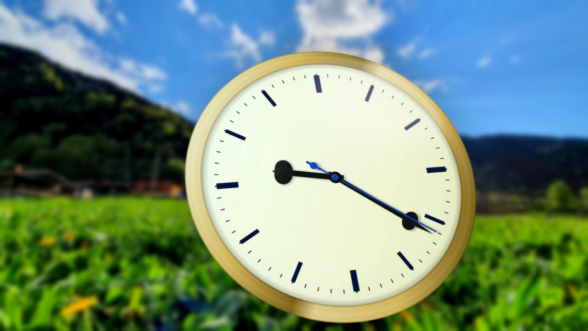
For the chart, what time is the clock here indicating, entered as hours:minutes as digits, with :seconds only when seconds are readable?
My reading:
9:21:21
